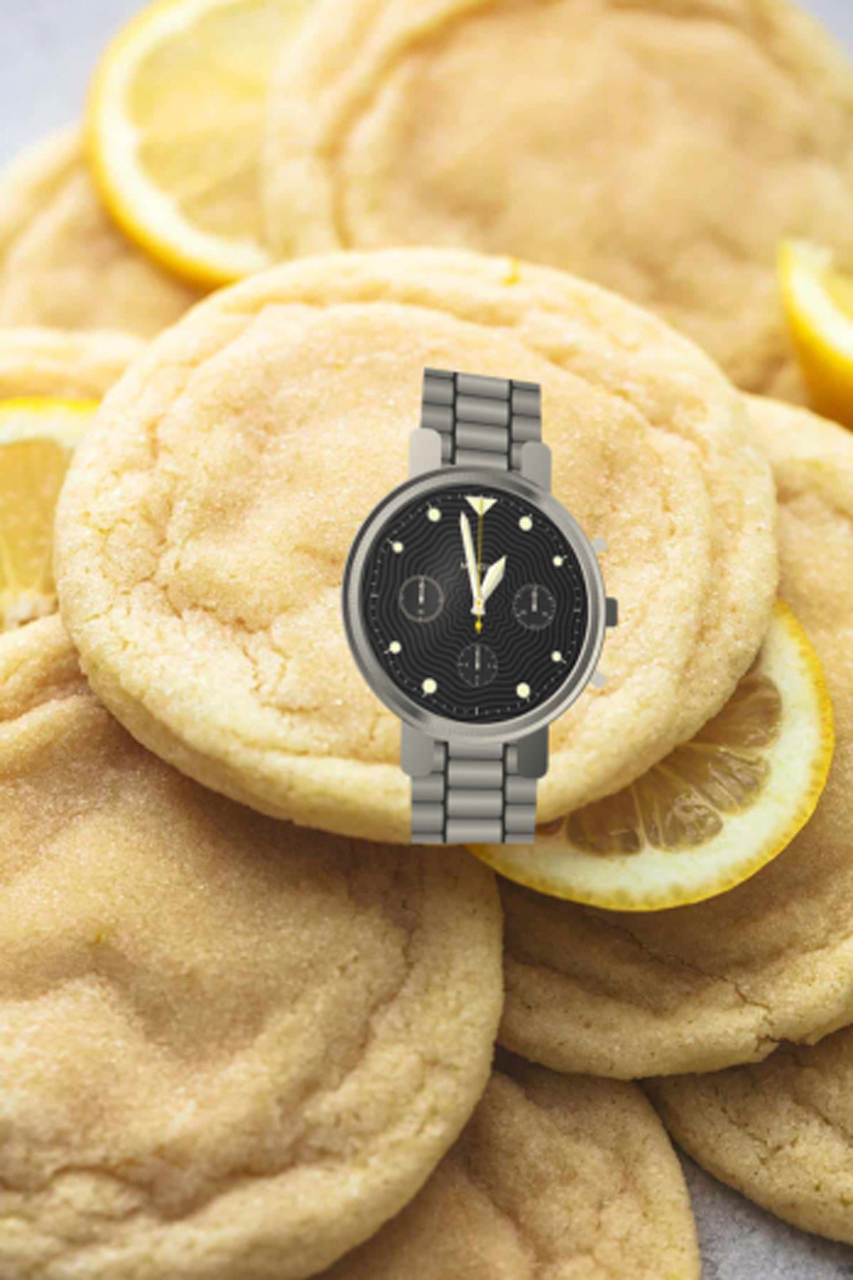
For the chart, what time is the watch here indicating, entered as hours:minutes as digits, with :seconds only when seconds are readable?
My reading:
12:58
